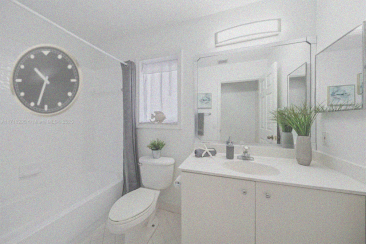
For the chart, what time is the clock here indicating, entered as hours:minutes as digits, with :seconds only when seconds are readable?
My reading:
10:33
